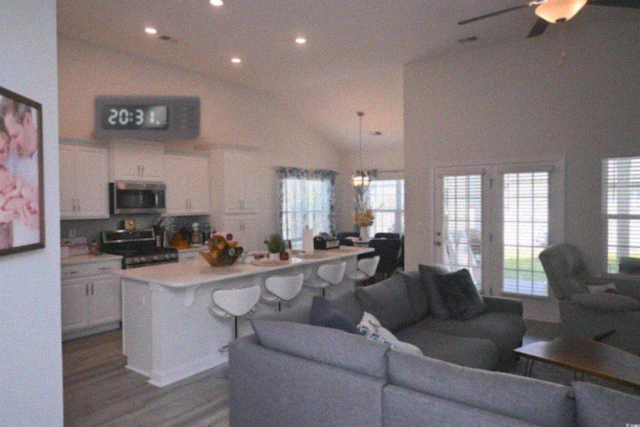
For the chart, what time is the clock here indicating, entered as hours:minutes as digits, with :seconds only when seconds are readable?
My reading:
20:31
